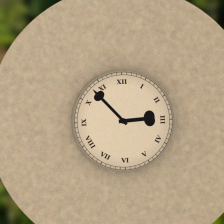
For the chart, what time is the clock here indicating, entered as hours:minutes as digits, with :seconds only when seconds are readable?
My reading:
2:53
